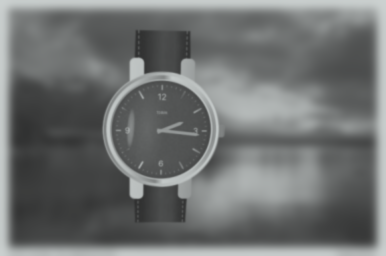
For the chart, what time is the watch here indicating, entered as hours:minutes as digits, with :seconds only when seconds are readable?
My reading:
2:16
